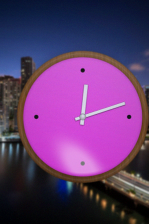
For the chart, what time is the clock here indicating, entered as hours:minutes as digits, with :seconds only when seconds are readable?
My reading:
12:12
